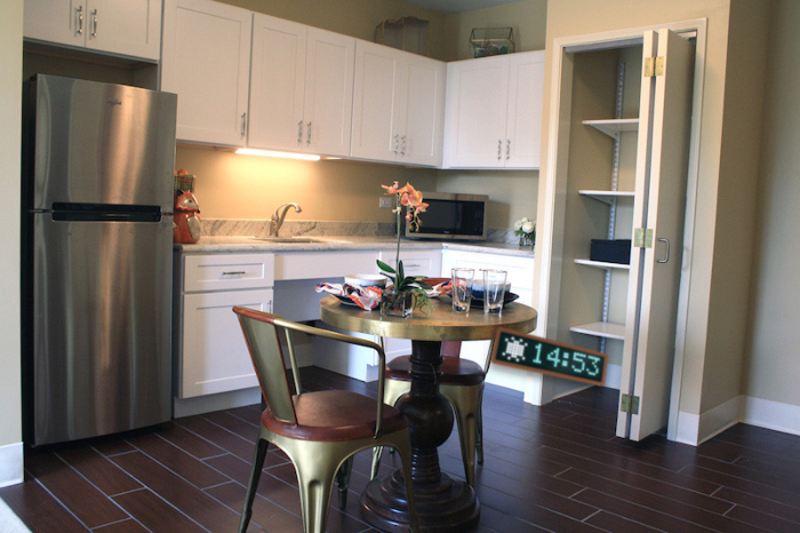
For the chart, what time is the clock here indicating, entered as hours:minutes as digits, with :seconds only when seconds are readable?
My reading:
14:53
